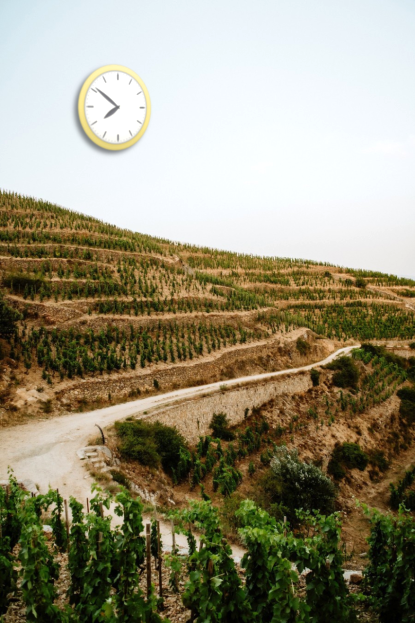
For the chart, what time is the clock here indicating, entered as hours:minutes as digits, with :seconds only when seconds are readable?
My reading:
7:51
